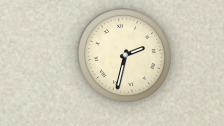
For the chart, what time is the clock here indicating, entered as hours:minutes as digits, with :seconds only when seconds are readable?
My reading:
2:34
